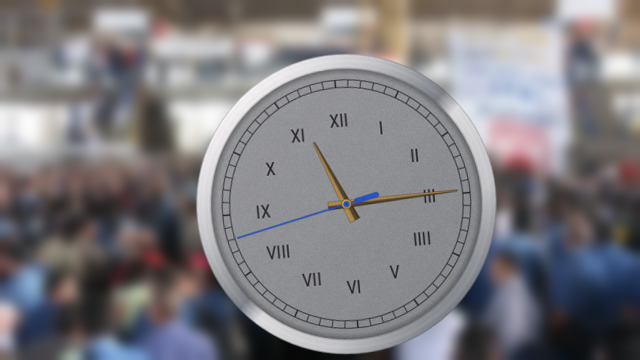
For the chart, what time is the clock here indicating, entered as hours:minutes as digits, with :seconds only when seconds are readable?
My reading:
11:14:43
